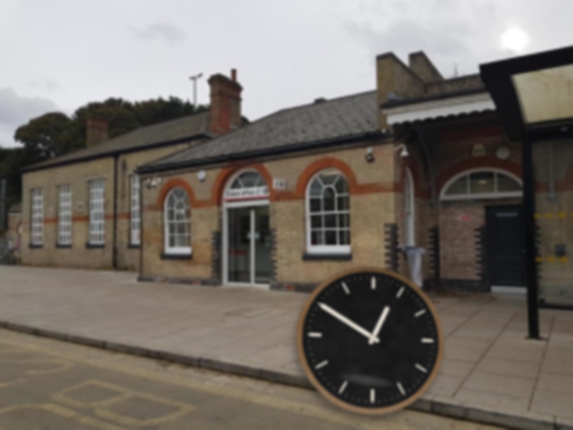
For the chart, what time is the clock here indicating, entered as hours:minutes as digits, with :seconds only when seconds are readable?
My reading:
12:50
